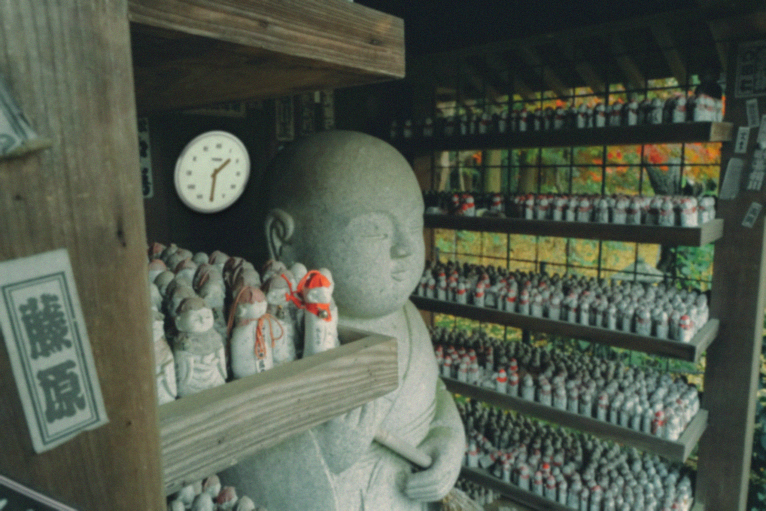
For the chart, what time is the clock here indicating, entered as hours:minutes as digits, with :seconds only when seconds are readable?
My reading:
1:30
